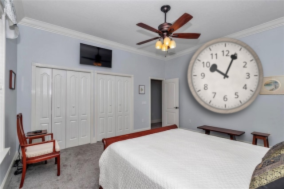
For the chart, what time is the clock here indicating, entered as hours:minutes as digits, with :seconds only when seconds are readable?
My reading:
10:04
